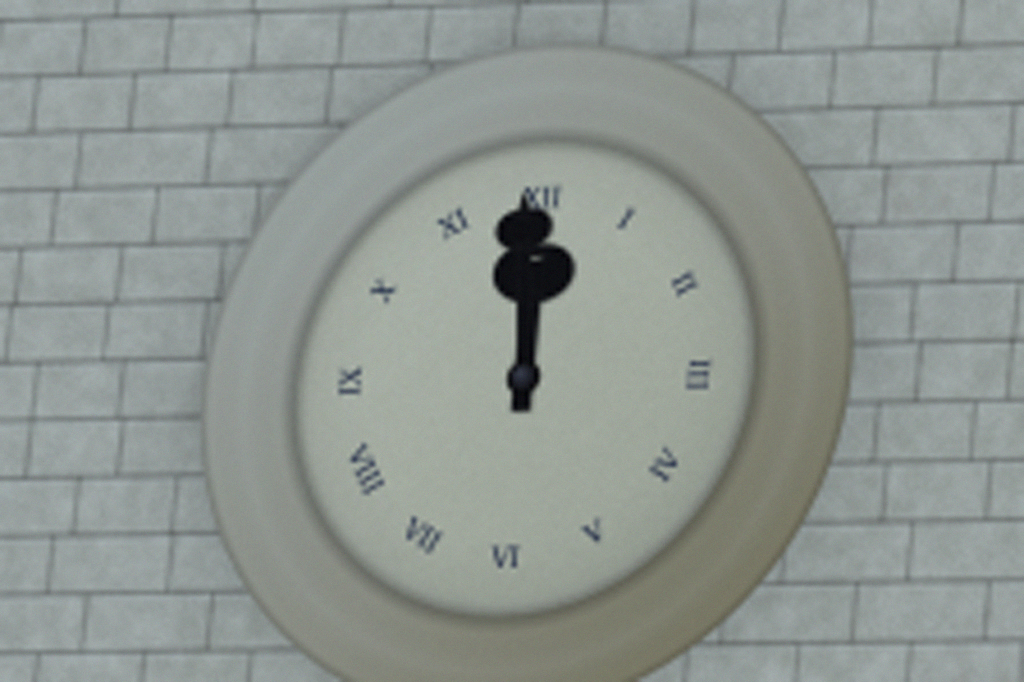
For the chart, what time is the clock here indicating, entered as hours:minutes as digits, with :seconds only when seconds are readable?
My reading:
11:59
